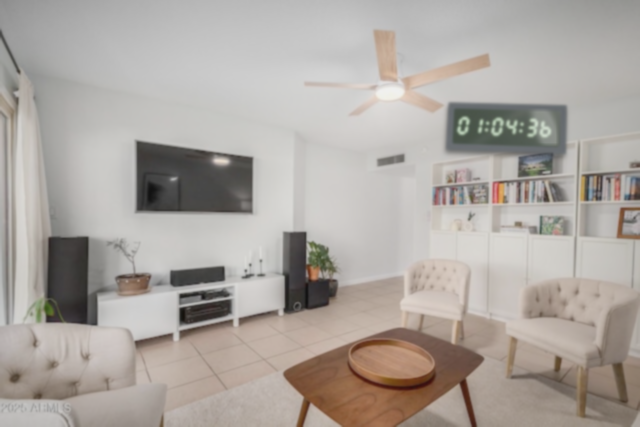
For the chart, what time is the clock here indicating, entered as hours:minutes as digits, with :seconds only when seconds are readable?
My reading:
1:04:36
